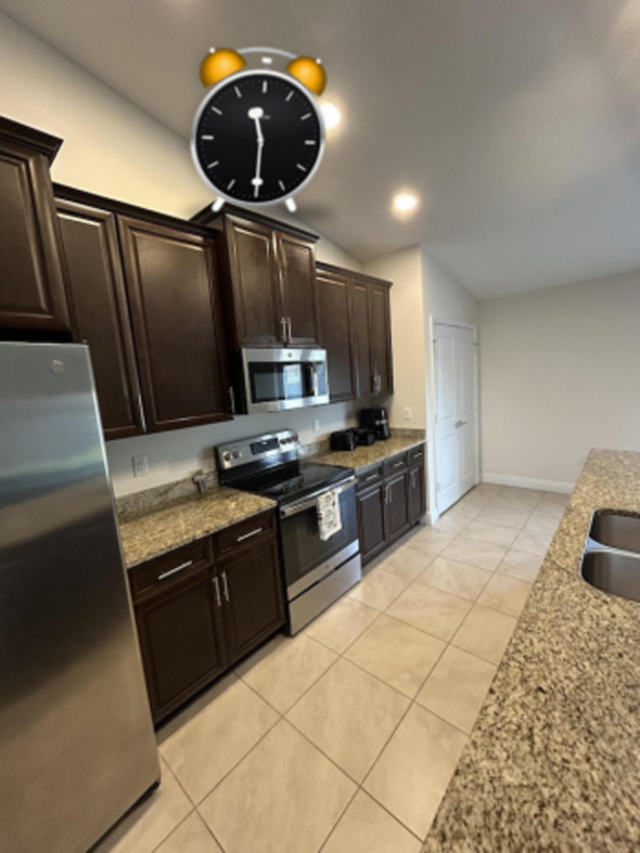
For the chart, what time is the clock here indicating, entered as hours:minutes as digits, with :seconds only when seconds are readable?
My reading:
11:30
